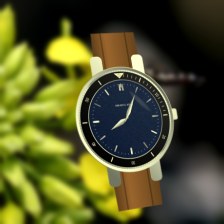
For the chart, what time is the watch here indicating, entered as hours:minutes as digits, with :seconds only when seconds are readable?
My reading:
8:05
